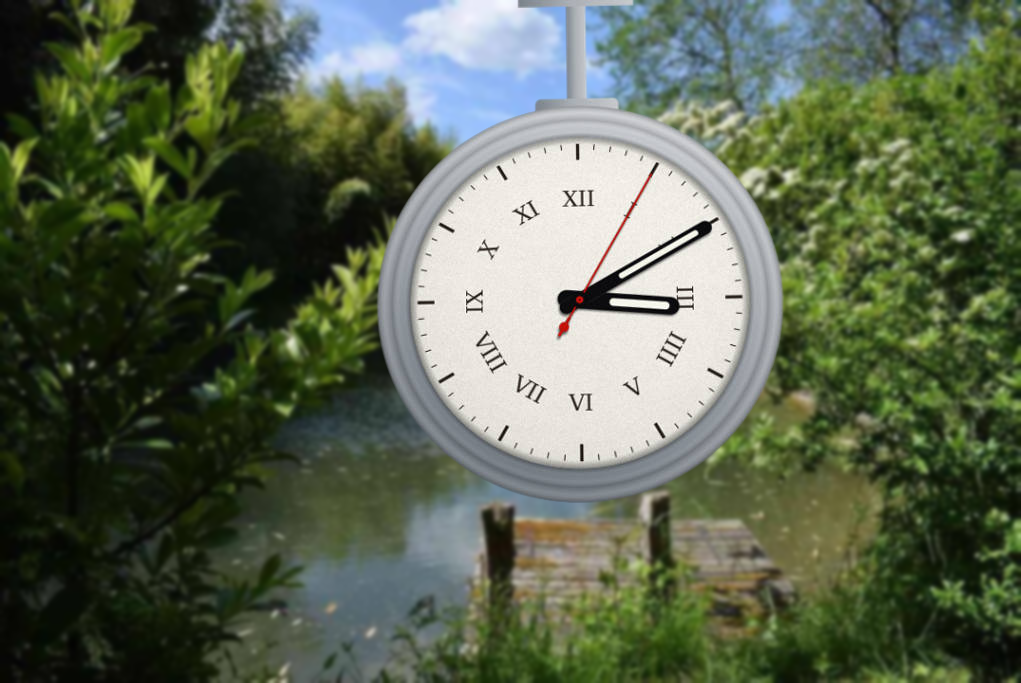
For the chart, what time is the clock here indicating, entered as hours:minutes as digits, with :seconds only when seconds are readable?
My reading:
3:10:05
